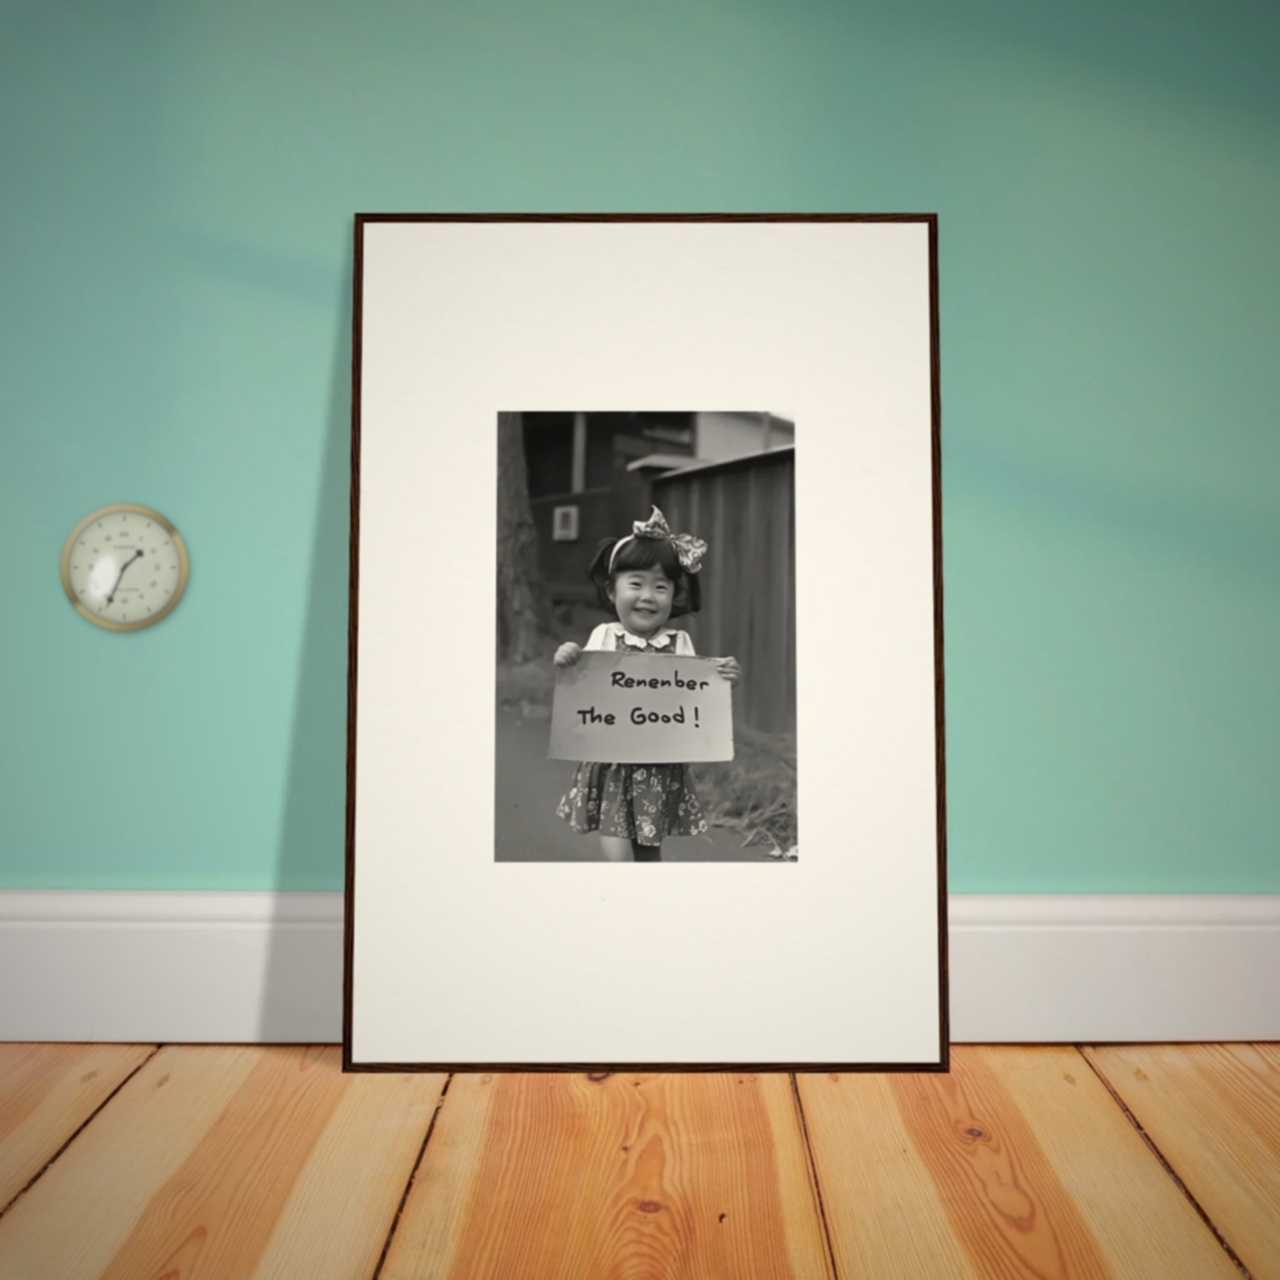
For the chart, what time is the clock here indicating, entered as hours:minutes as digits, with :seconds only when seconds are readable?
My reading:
1:34
